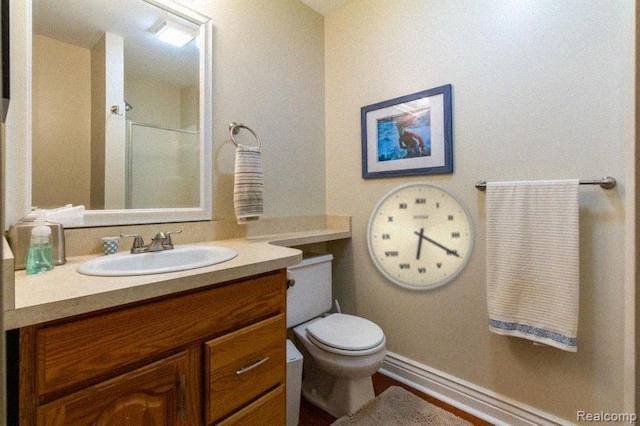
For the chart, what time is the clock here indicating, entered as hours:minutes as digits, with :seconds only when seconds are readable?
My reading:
6:20
